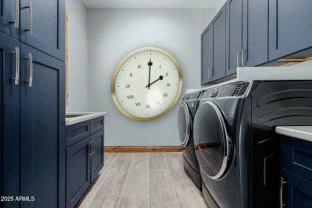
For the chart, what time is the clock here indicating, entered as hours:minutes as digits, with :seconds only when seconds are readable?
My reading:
2:00
